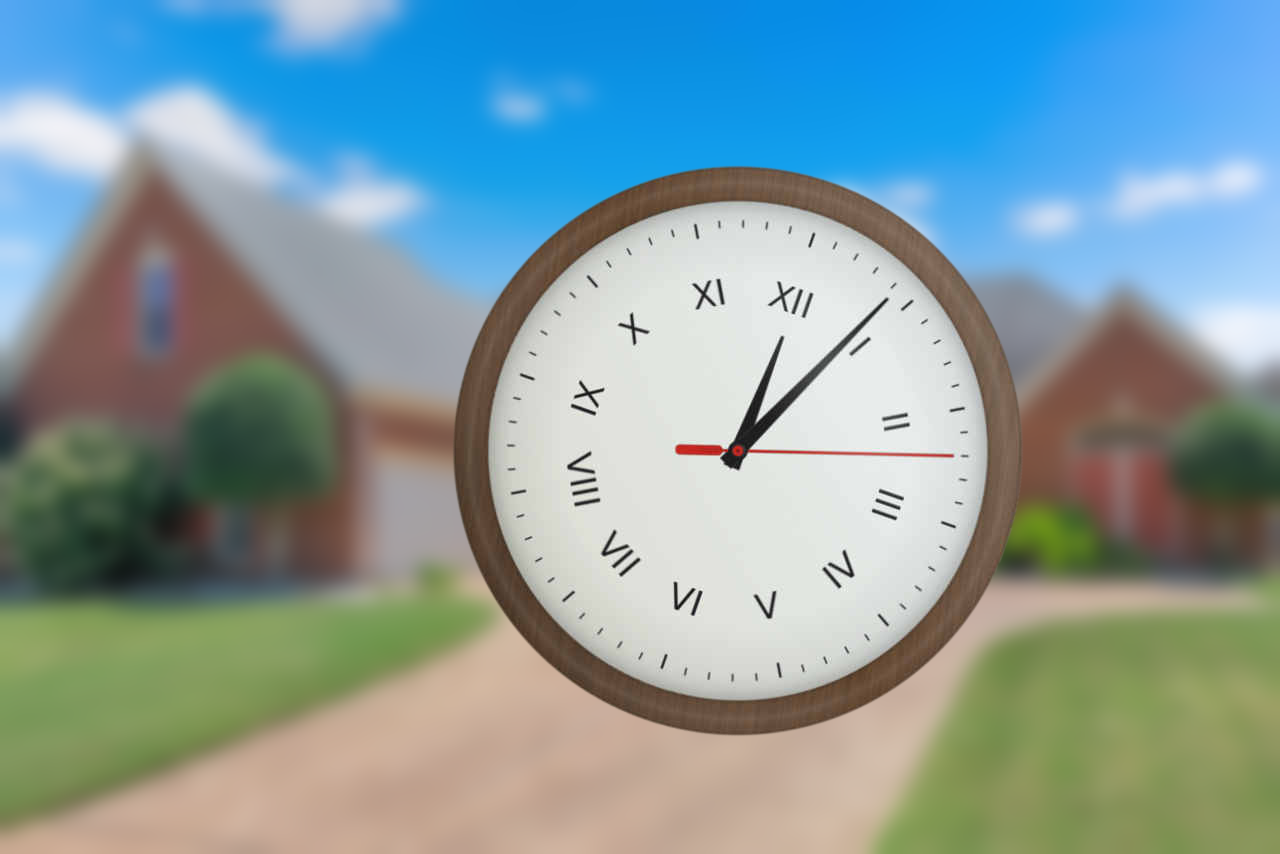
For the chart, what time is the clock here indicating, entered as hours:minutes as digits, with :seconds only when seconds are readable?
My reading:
12:04:12
